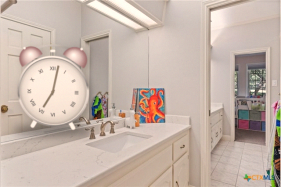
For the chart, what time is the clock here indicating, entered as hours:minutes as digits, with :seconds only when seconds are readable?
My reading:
7:02
